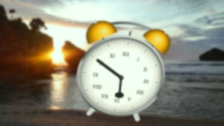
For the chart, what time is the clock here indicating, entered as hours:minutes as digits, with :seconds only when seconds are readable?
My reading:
5:50
